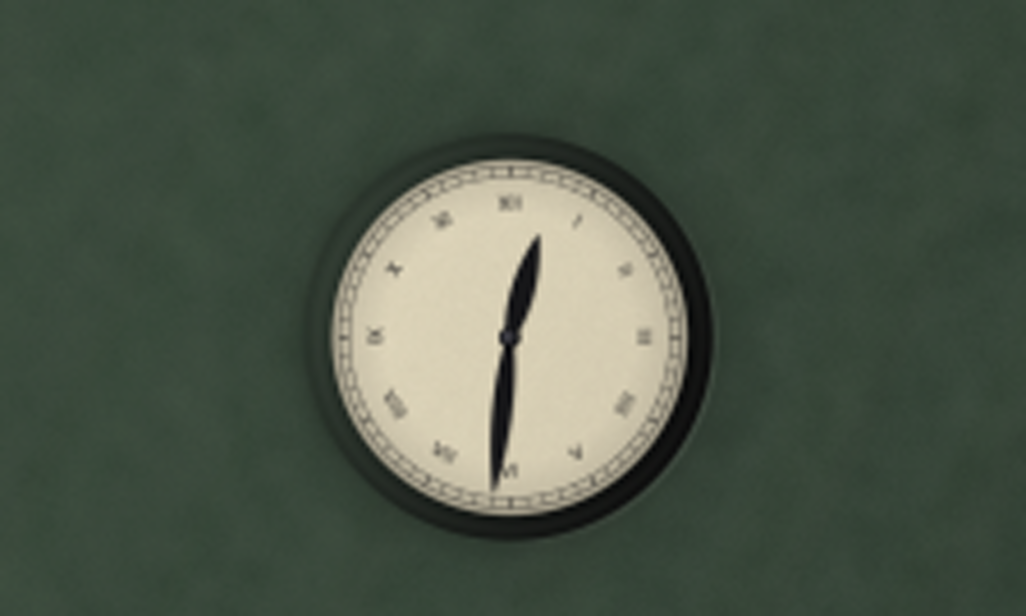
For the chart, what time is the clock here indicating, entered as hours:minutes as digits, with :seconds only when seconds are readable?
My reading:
12:31
